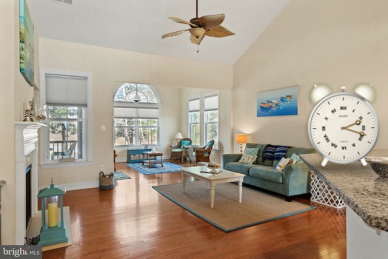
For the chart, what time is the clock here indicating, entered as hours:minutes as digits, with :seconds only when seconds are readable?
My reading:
2:18
